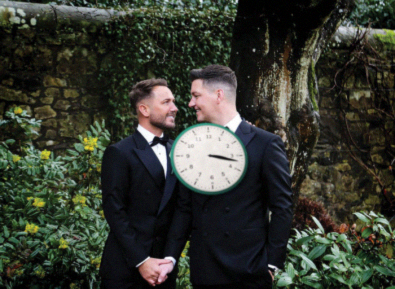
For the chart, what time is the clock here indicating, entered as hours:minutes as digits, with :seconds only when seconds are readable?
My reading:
3:17
